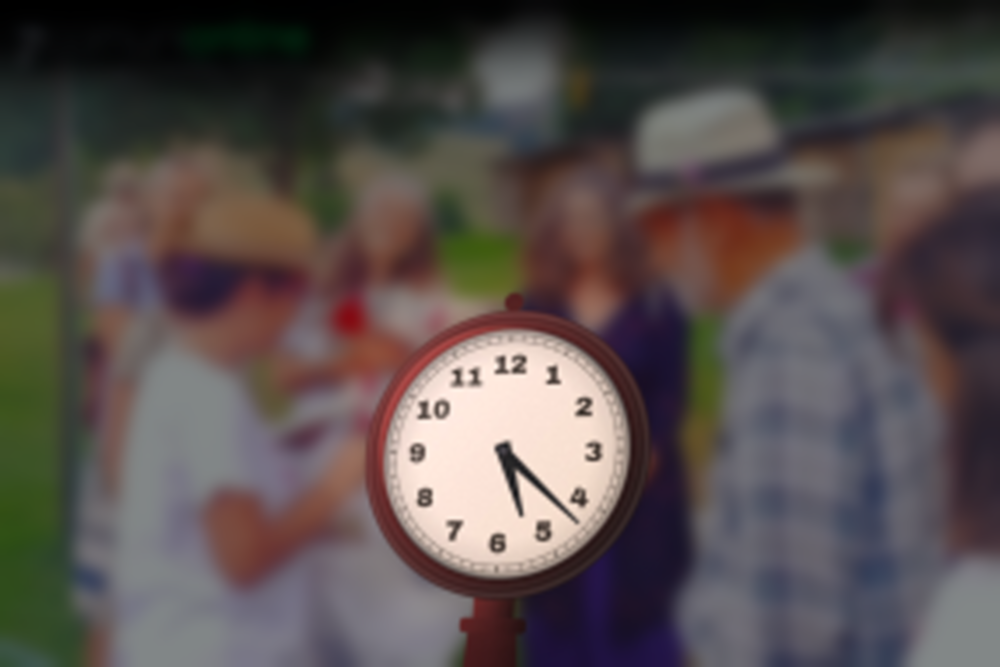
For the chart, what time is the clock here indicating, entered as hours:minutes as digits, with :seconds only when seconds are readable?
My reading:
5:22
